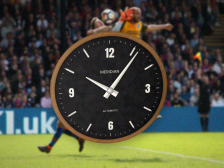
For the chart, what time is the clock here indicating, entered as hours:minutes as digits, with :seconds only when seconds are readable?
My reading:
10:06
